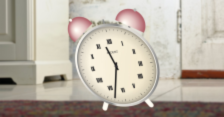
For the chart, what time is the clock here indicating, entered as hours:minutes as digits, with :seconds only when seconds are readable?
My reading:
11:33
